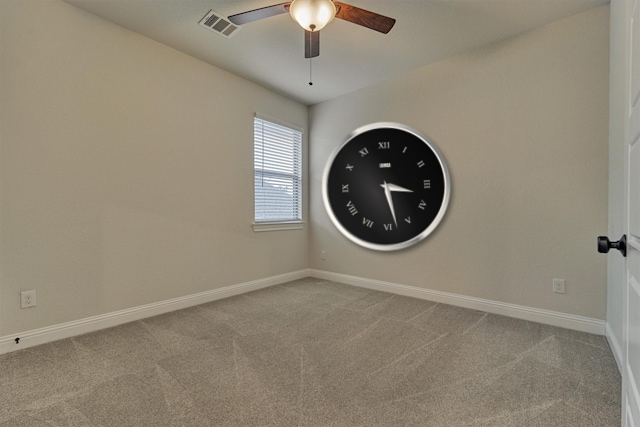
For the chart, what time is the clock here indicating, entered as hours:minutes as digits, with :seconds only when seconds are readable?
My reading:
3:28
